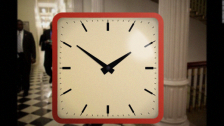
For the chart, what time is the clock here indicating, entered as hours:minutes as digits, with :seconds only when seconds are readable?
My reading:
1:51
